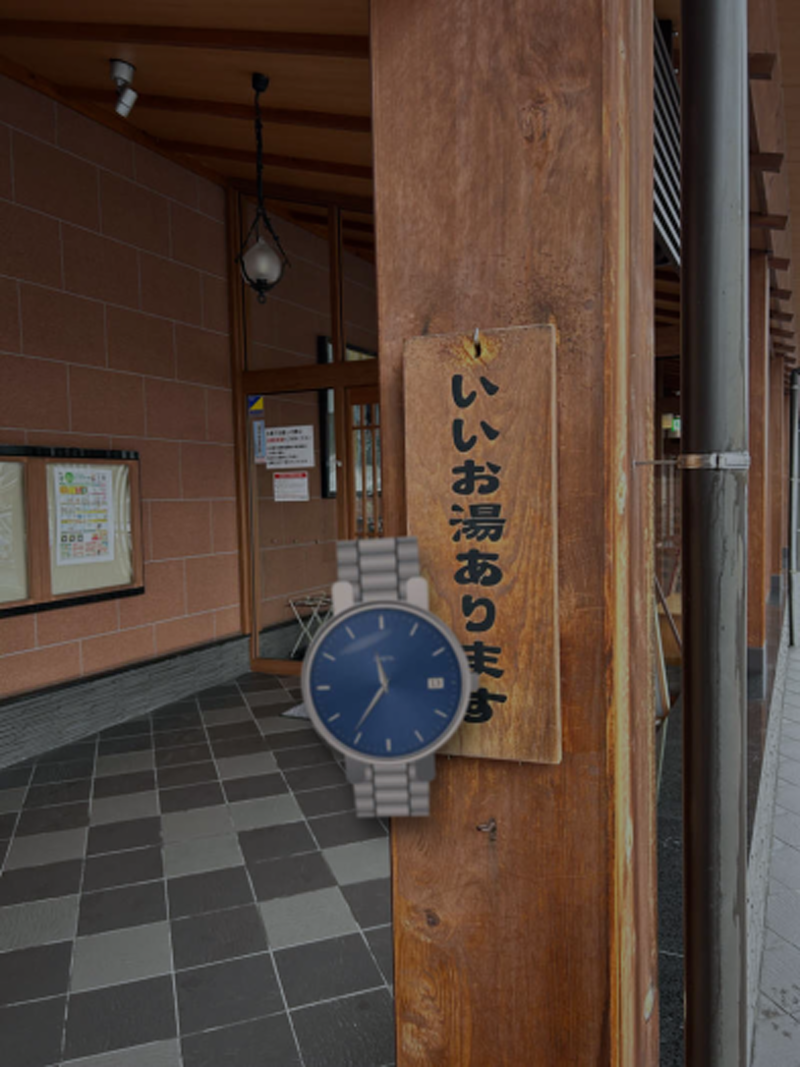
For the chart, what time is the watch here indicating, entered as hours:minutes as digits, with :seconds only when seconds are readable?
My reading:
11:36
